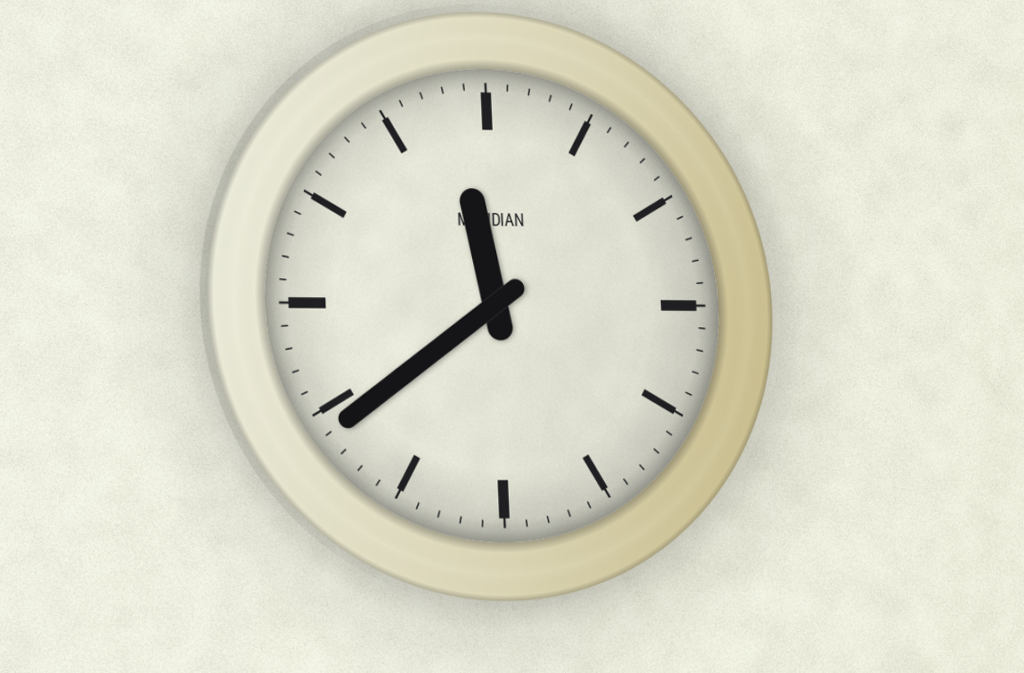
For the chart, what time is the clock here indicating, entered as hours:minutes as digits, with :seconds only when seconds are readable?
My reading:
11:39
